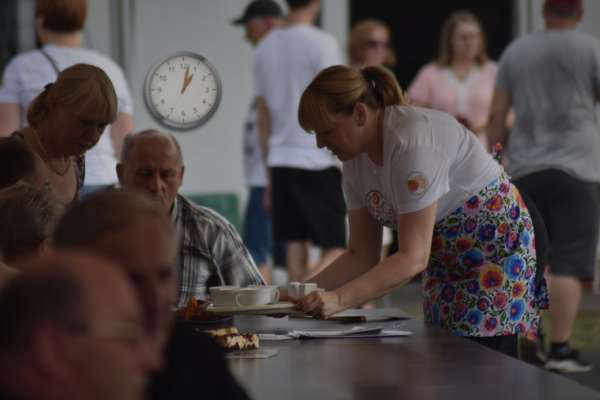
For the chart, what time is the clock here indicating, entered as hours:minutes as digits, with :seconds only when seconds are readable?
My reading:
1:02
